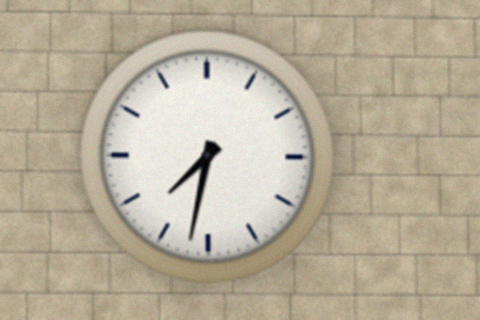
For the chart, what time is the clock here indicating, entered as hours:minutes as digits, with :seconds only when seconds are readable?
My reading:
7:32
